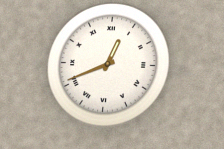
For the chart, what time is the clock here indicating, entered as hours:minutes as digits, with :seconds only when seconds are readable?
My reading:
12:41
